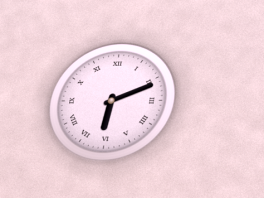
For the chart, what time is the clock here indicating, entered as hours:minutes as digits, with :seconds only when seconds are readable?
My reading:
6:11
